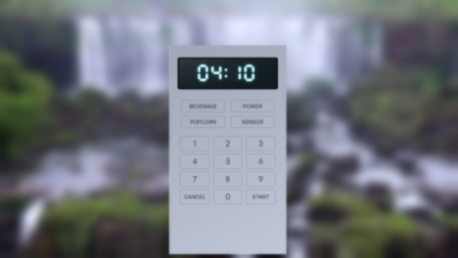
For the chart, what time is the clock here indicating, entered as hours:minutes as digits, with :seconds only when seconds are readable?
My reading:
4:10
